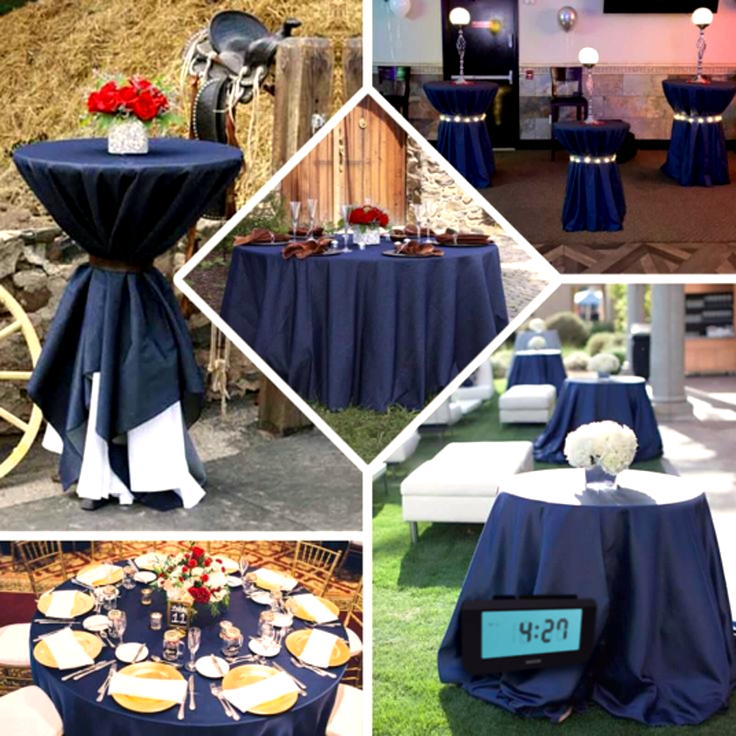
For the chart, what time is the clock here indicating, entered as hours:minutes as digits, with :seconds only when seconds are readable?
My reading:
4:27
